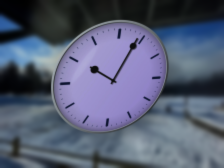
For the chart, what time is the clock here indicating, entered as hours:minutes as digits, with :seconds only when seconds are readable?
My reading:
10:04
